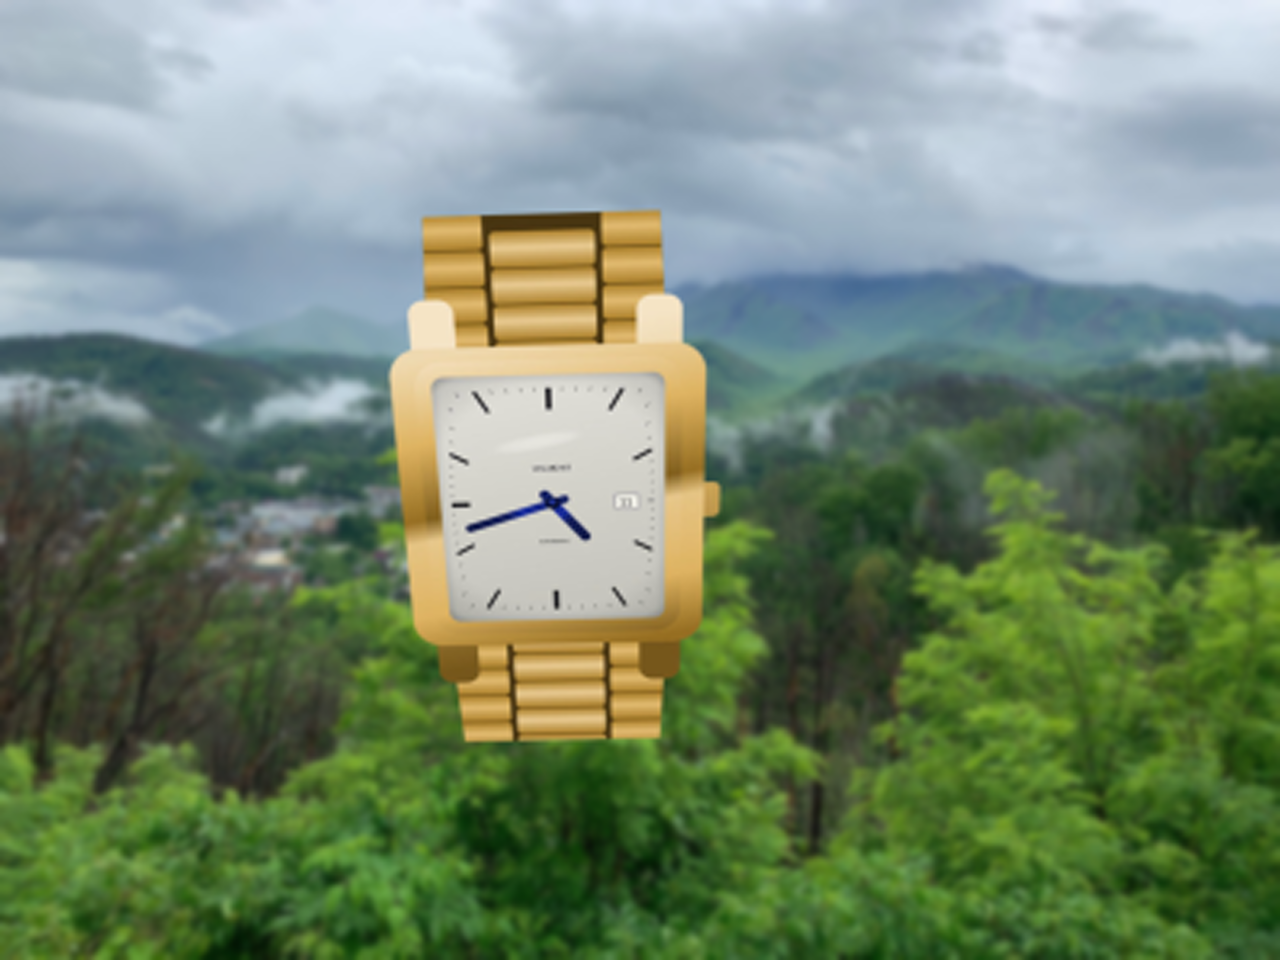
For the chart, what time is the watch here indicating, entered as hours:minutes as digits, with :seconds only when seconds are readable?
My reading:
4:42
